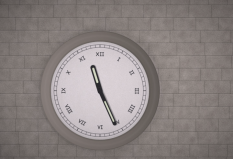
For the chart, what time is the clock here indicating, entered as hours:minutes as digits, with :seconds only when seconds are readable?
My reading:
11:26
